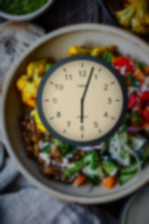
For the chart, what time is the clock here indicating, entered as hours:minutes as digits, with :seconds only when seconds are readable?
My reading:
6:03
